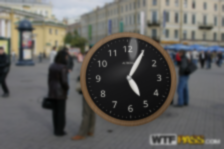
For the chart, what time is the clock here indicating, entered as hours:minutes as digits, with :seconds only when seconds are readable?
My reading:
5:05
